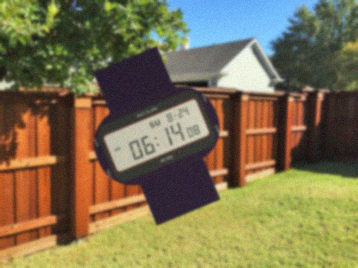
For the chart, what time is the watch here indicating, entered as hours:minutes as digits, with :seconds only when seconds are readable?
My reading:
6:14
